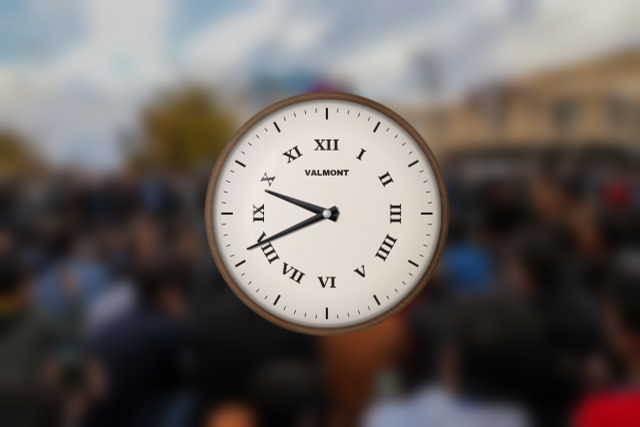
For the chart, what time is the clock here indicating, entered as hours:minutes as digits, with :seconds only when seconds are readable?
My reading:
9:41
